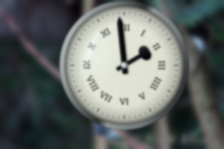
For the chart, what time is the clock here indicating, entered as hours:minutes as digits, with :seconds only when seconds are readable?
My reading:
1:59
